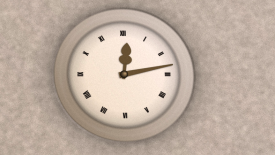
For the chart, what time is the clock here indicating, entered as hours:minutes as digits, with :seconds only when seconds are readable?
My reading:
12:13
